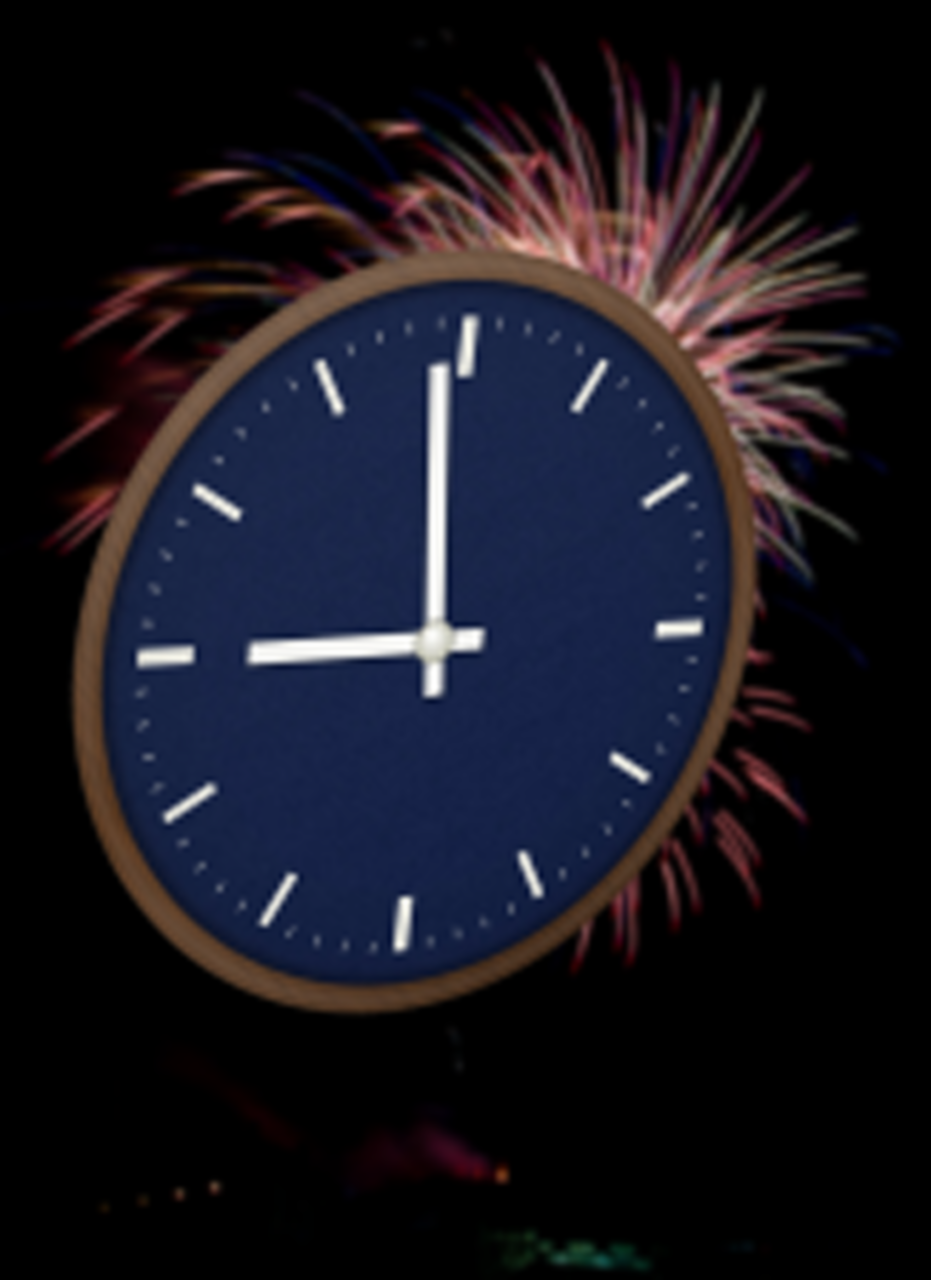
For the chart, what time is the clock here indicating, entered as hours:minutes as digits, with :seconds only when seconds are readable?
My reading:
8:59
